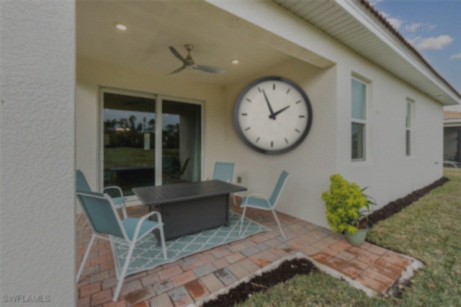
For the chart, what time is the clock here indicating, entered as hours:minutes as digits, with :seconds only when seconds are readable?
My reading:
1:56
